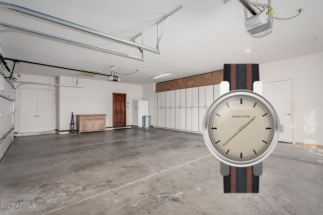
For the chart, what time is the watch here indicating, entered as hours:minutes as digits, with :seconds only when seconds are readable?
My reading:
1:38
